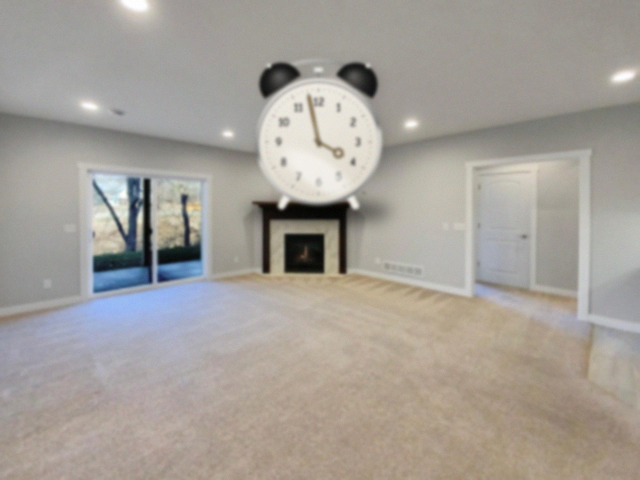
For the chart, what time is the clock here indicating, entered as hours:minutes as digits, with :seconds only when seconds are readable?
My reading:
3:58
